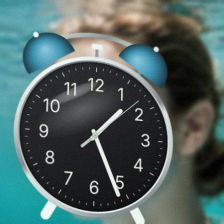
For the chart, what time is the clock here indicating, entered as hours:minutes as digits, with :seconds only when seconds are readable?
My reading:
1:26:08
